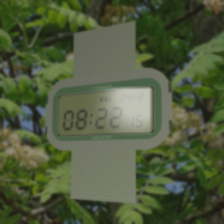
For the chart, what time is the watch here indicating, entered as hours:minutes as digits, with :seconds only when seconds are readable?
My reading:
8:22:15
